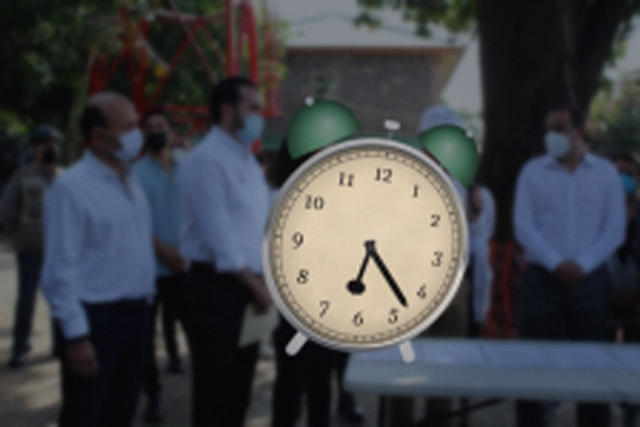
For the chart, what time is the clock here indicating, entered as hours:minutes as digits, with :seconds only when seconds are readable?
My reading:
6:23
